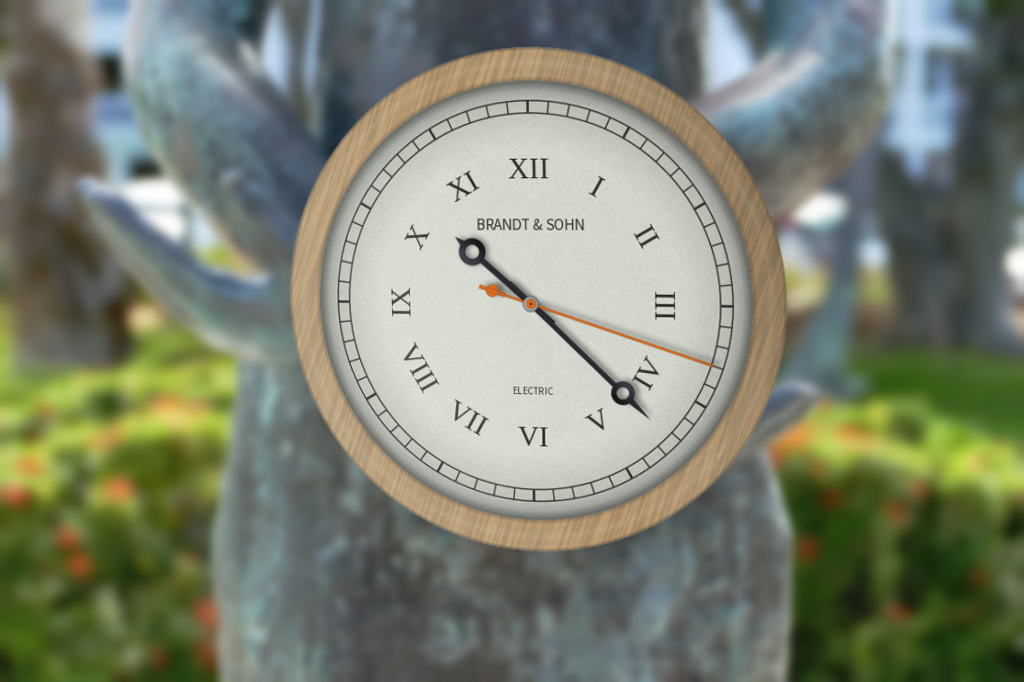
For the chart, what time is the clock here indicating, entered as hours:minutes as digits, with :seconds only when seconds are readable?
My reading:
10:22:18
